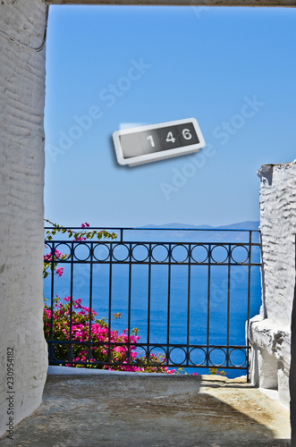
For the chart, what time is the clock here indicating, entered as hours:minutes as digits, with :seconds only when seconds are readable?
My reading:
1:46
